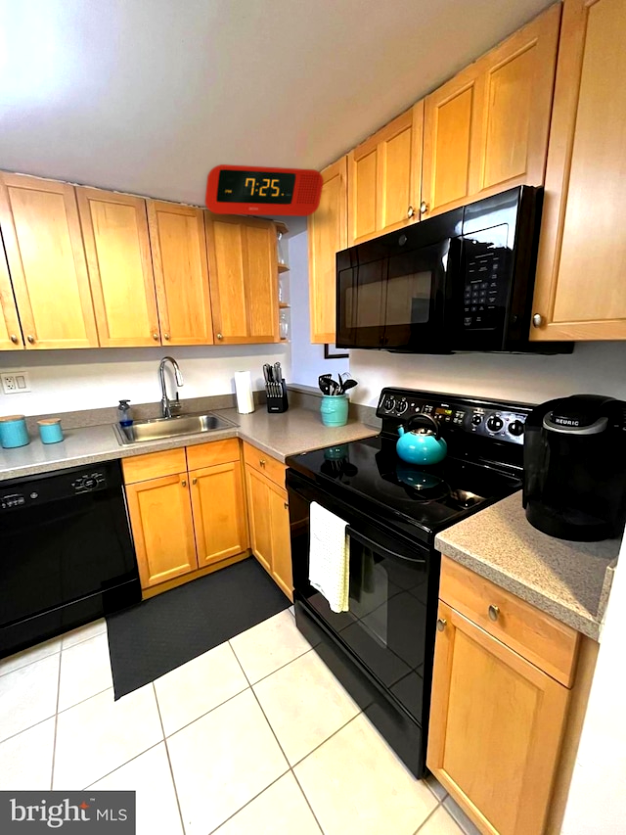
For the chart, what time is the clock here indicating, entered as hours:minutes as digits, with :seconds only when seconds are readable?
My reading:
7:25
